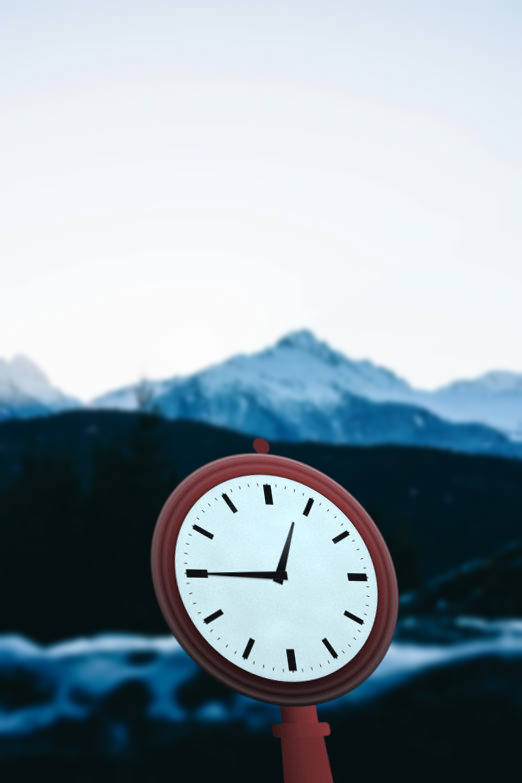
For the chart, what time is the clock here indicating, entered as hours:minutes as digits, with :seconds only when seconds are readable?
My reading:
12:45
